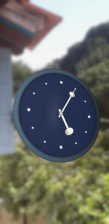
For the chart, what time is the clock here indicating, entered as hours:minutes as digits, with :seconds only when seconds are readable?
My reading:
5:05
